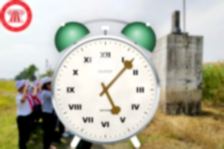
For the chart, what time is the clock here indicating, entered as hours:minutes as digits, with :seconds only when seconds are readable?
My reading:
5:07
